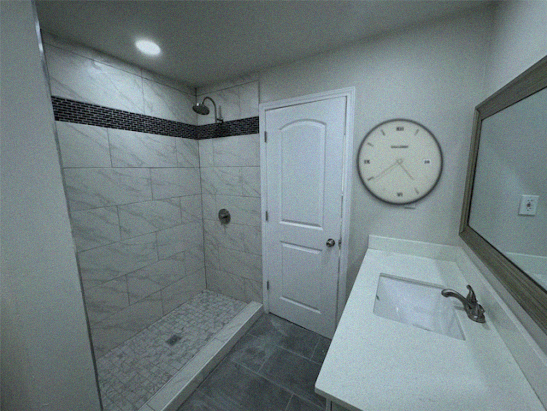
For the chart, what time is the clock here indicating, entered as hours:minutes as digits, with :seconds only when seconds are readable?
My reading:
4:39
